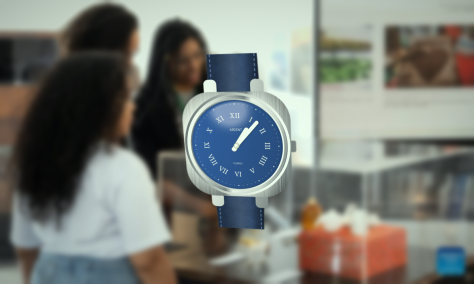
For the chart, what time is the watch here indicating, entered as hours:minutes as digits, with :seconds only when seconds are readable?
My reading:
1:07
